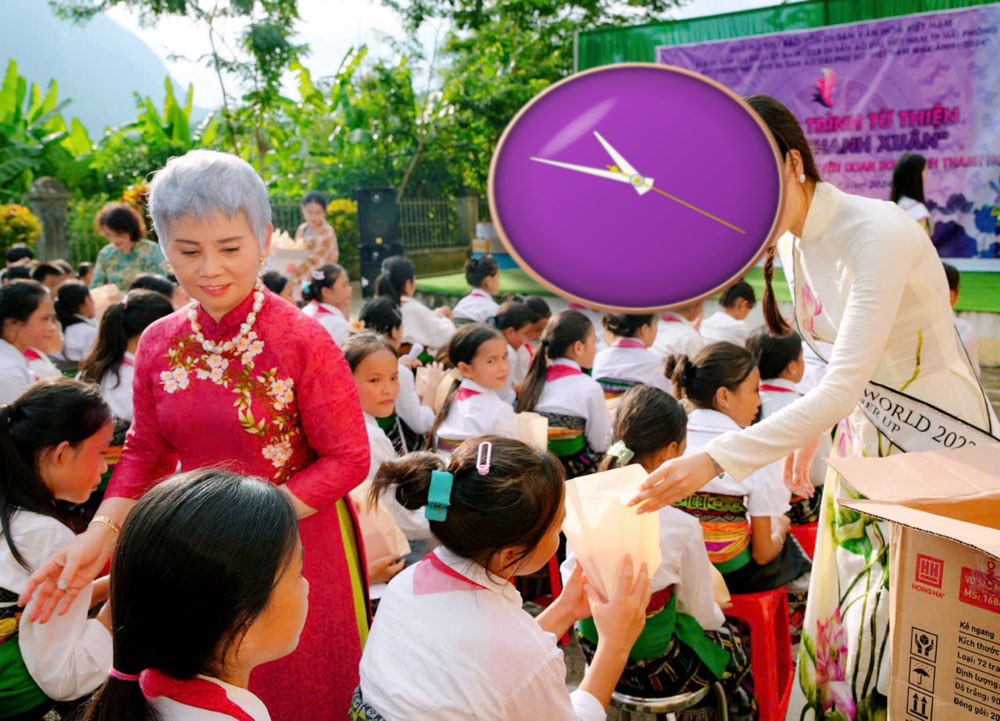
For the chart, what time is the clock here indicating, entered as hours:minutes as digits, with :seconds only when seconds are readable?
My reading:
10:47:20
